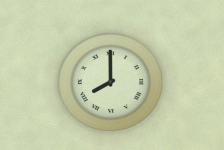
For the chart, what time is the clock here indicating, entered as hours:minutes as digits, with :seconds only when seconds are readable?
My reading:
8:00
